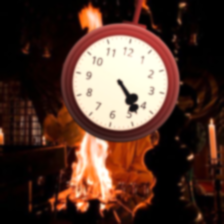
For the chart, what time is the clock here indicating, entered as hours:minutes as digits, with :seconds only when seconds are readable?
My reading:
4:23
